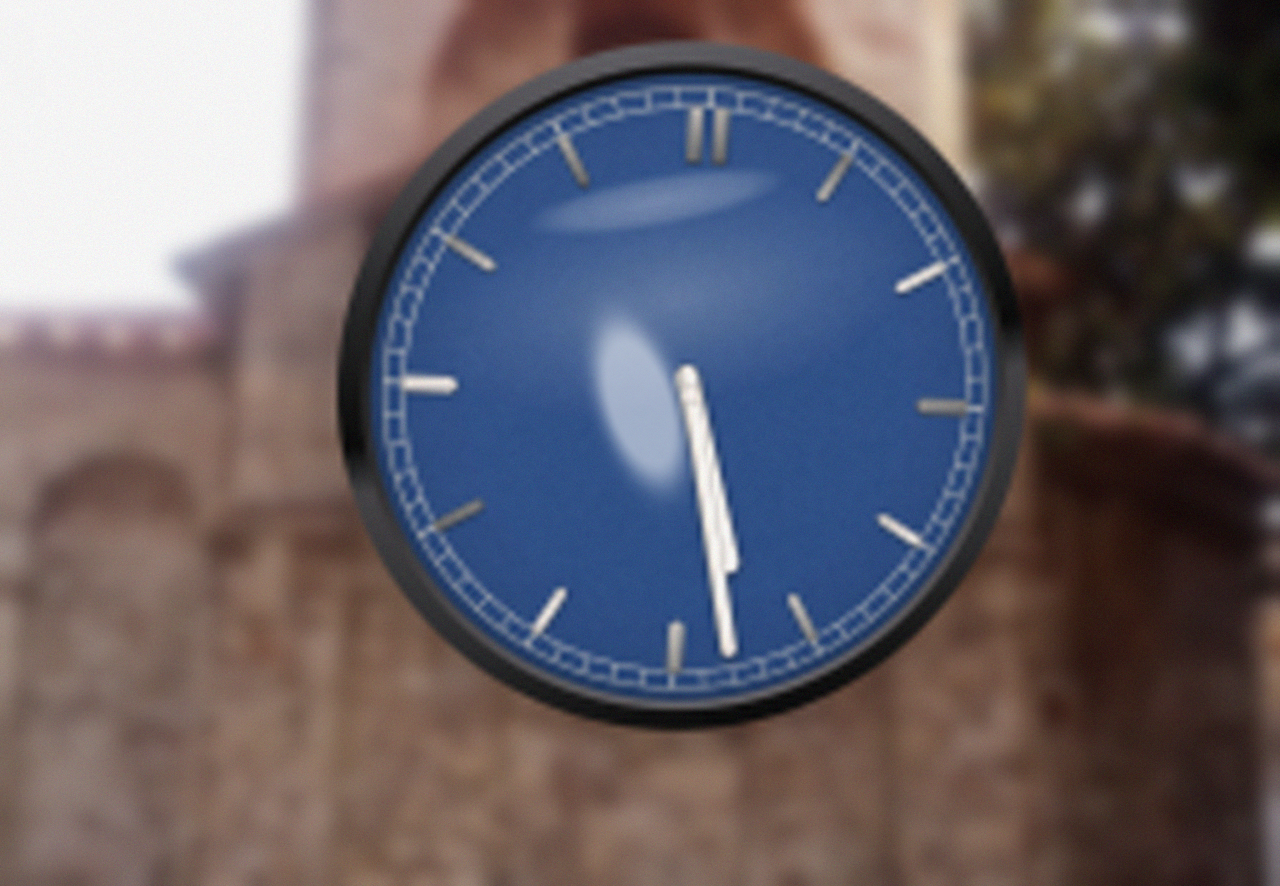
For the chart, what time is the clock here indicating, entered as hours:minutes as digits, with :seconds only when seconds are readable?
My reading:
5:28
